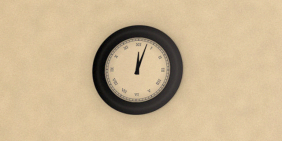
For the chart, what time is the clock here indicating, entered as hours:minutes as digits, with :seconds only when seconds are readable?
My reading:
12:03
